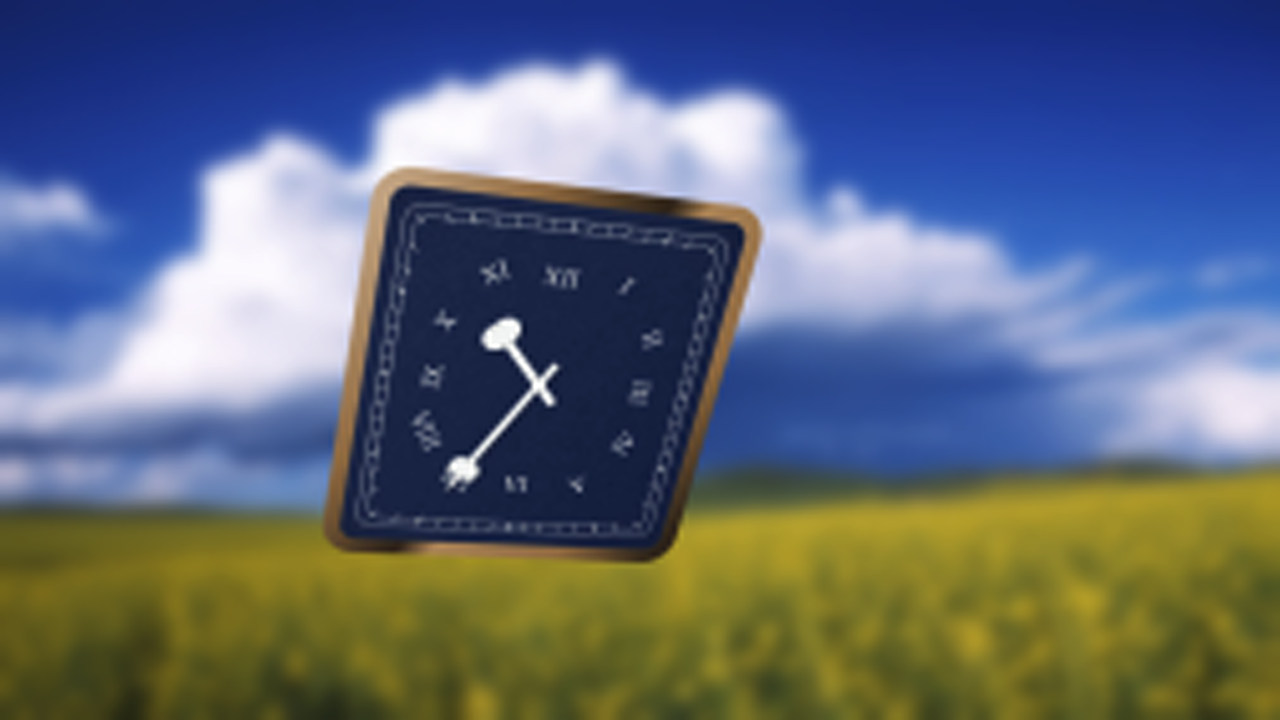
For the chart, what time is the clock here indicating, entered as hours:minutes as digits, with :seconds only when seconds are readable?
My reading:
10:35
